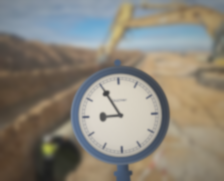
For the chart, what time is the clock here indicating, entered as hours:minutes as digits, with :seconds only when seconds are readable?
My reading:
8:55
